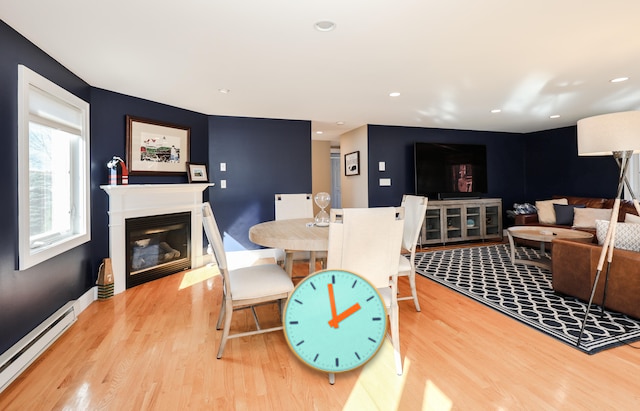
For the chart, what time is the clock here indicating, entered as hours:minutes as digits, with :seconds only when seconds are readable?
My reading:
1:59
